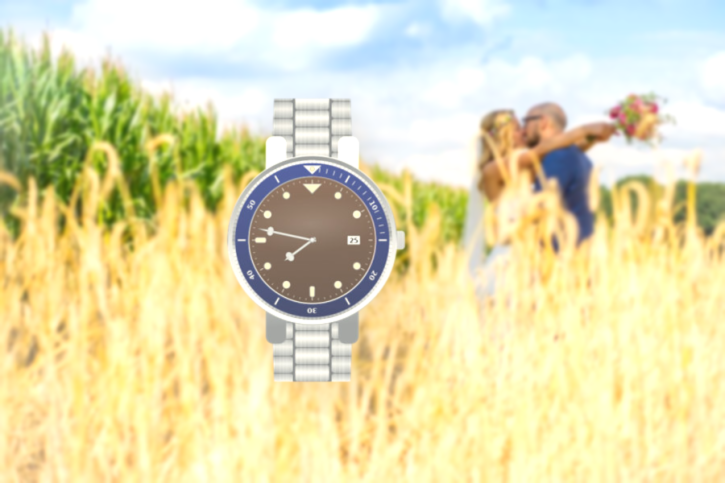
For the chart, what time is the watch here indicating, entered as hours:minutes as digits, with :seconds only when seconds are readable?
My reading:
7:47
